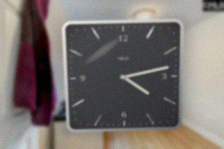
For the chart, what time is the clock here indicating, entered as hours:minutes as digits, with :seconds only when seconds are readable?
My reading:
4:13
